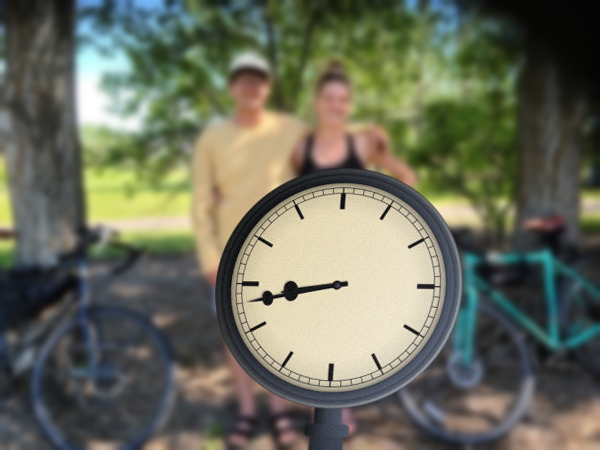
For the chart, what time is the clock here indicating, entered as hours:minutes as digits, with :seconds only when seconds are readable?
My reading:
8:43
